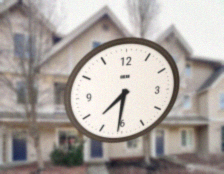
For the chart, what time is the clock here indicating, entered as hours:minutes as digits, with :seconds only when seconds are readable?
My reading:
7:31
